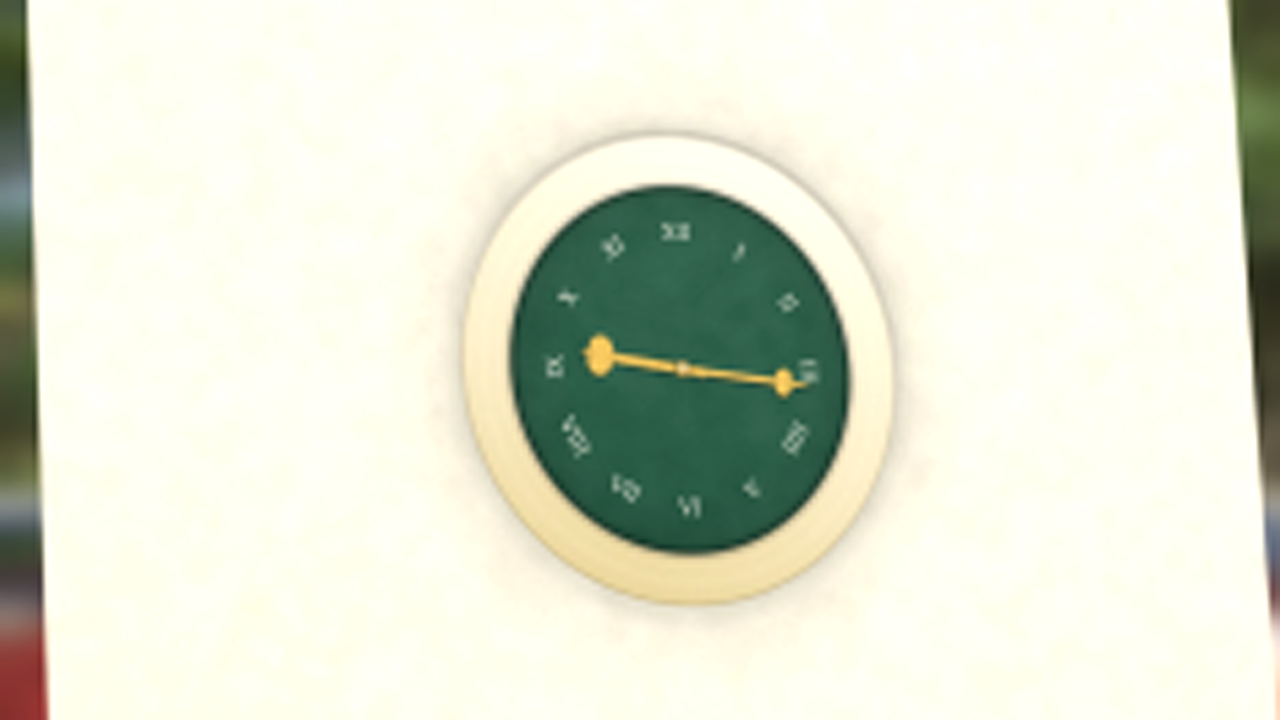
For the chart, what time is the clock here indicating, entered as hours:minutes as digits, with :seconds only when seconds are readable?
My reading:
9:16
